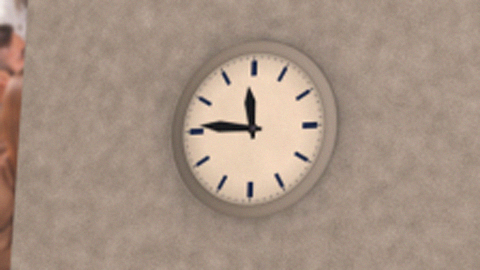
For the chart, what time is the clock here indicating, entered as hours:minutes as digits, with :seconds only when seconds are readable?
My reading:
11:46
